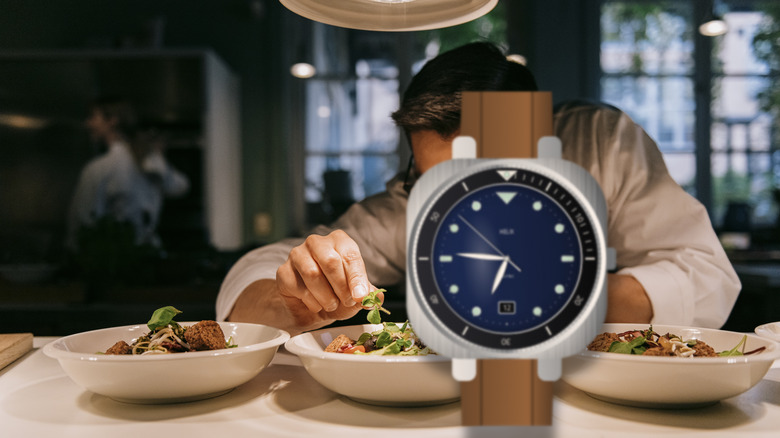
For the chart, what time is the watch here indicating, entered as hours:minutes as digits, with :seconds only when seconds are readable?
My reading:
6:45:52
